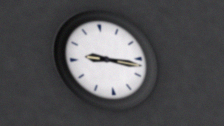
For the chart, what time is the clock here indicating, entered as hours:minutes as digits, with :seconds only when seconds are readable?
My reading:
9:17
